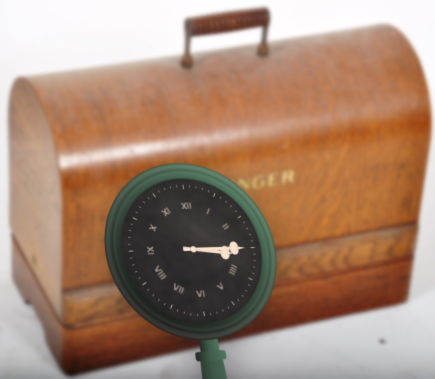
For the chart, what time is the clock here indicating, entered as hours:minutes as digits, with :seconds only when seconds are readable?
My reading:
3:15
